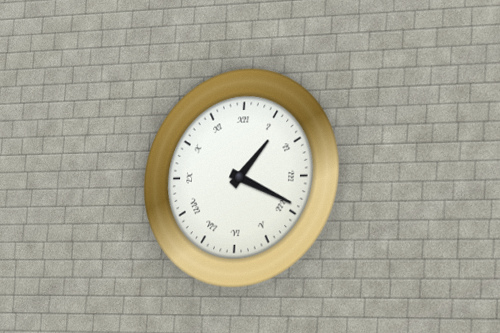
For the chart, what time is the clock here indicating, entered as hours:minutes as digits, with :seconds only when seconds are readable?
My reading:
1:19
